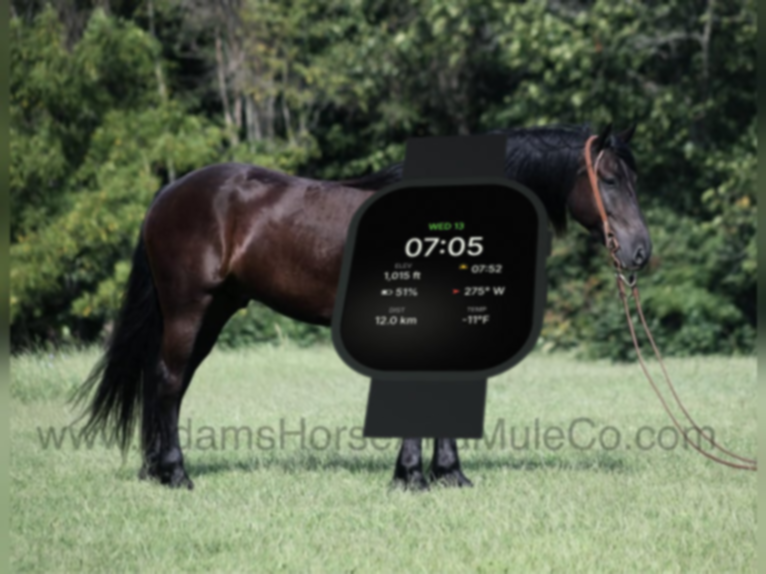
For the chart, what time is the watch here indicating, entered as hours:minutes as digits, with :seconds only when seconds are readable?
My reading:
7:05
